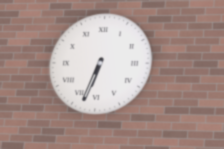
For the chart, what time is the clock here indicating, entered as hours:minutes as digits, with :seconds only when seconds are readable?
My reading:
6:33
